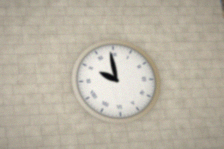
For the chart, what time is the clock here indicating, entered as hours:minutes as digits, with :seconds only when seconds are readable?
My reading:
9:59
